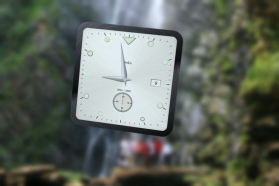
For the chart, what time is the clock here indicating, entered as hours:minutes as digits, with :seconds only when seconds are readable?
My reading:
8:58
